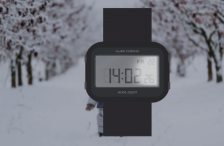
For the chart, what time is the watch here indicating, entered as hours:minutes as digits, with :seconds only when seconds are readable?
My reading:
14:02:26
